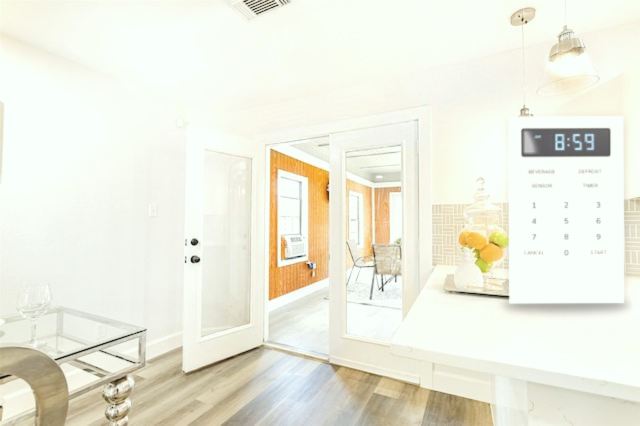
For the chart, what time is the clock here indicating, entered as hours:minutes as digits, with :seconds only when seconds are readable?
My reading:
8:59
